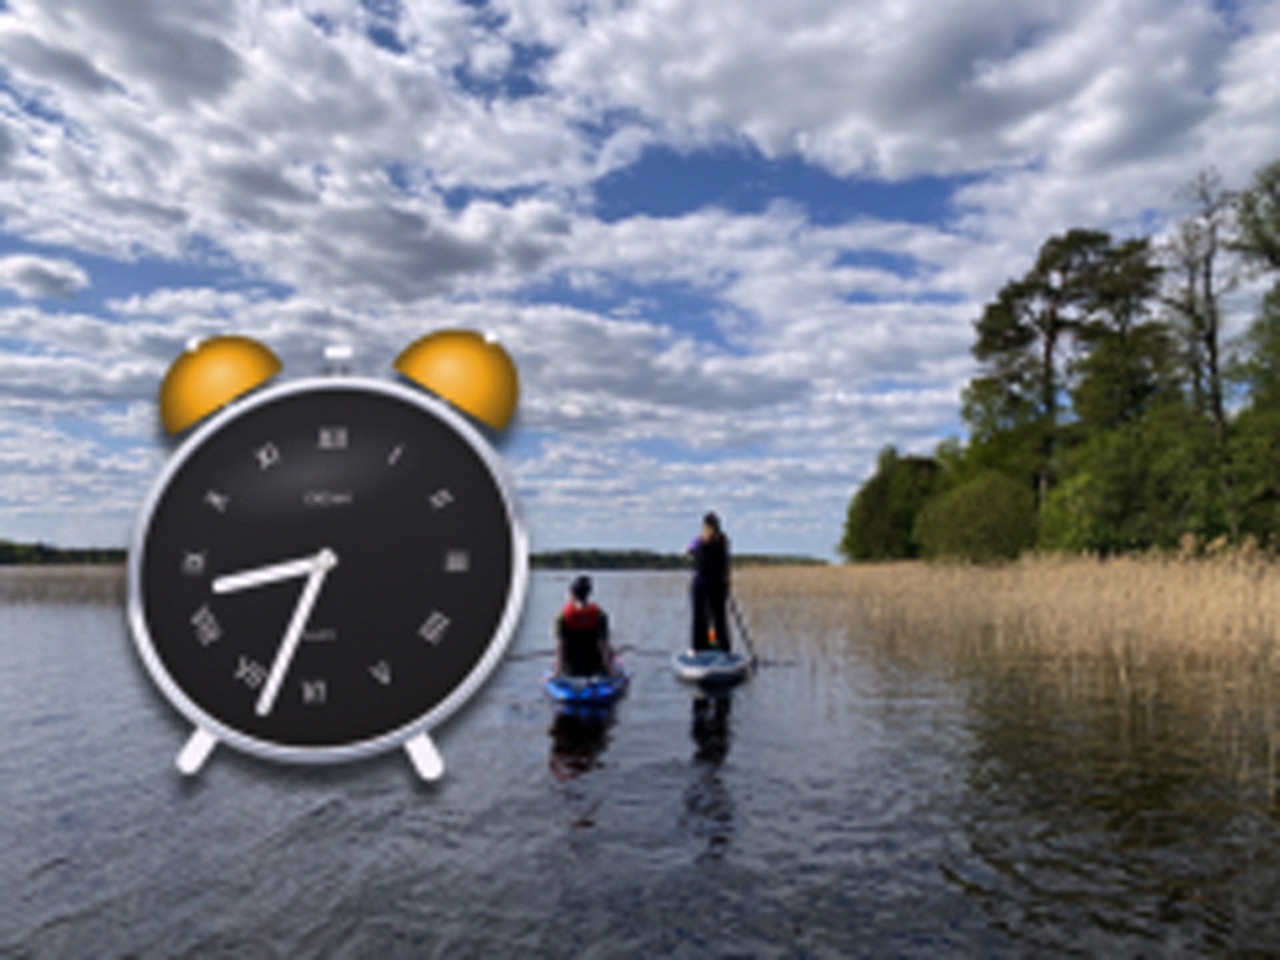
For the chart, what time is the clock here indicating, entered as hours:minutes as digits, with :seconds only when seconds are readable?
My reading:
8:33
